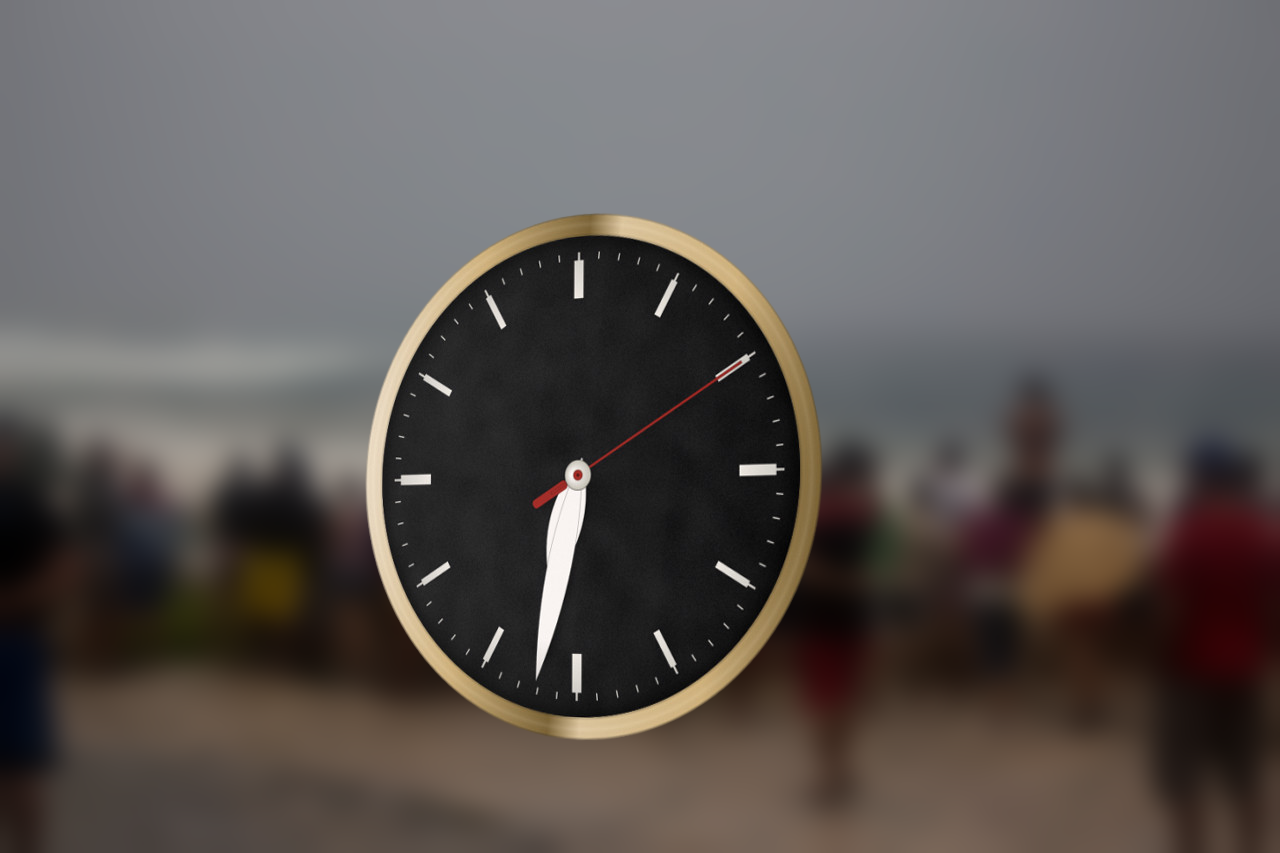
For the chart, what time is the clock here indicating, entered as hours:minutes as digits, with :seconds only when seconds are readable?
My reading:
6:32:10
